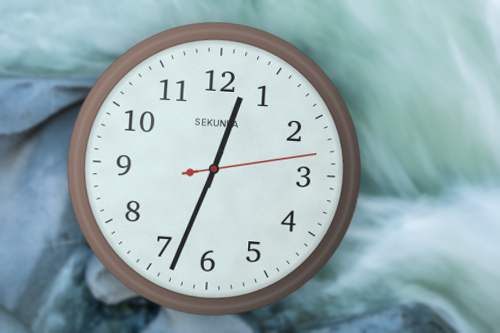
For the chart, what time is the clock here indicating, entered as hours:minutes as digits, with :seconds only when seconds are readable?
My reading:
12:33:13
